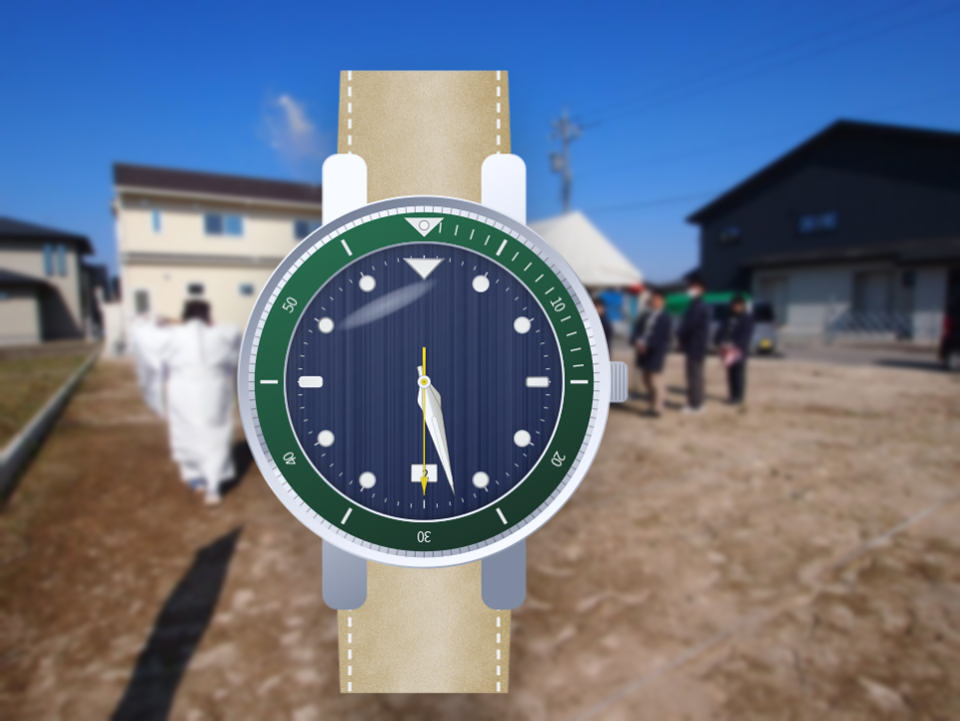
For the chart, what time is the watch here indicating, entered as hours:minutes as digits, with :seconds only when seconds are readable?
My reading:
5:27:30
